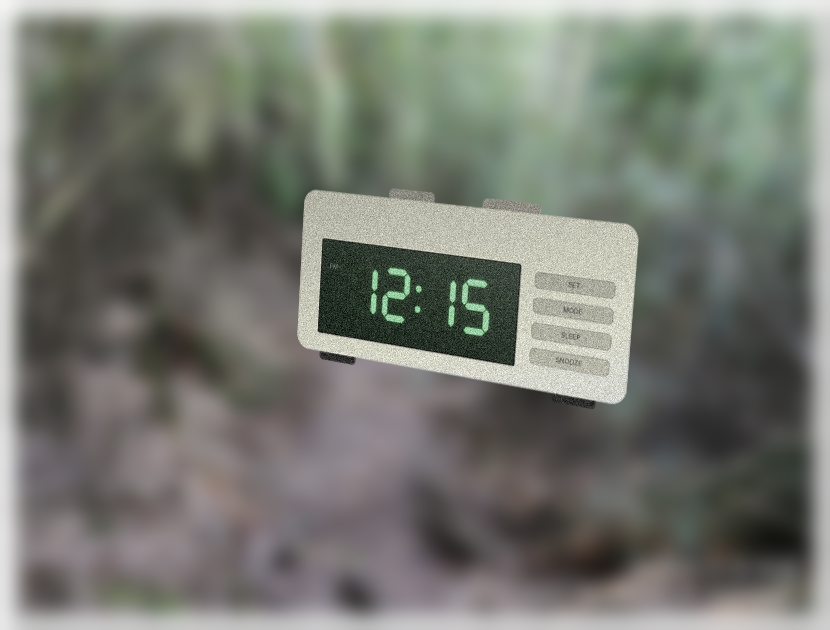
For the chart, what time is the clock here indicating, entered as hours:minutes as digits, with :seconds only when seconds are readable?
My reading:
12:15
